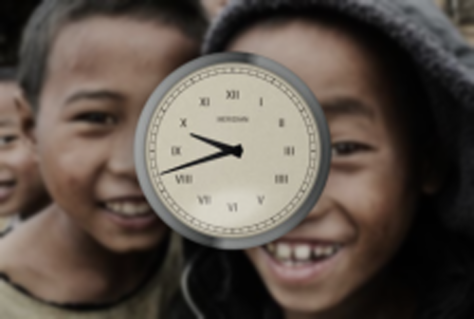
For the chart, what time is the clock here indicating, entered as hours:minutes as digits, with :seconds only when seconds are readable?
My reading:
9:42
